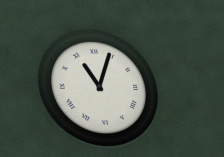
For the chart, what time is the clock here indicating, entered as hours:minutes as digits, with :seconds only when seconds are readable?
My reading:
11:04
